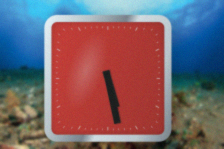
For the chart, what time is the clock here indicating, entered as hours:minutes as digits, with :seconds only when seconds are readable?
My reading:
5:28
